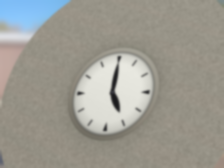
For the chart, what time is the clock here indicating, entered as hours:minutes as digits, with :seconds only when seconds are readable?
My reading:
5:00
